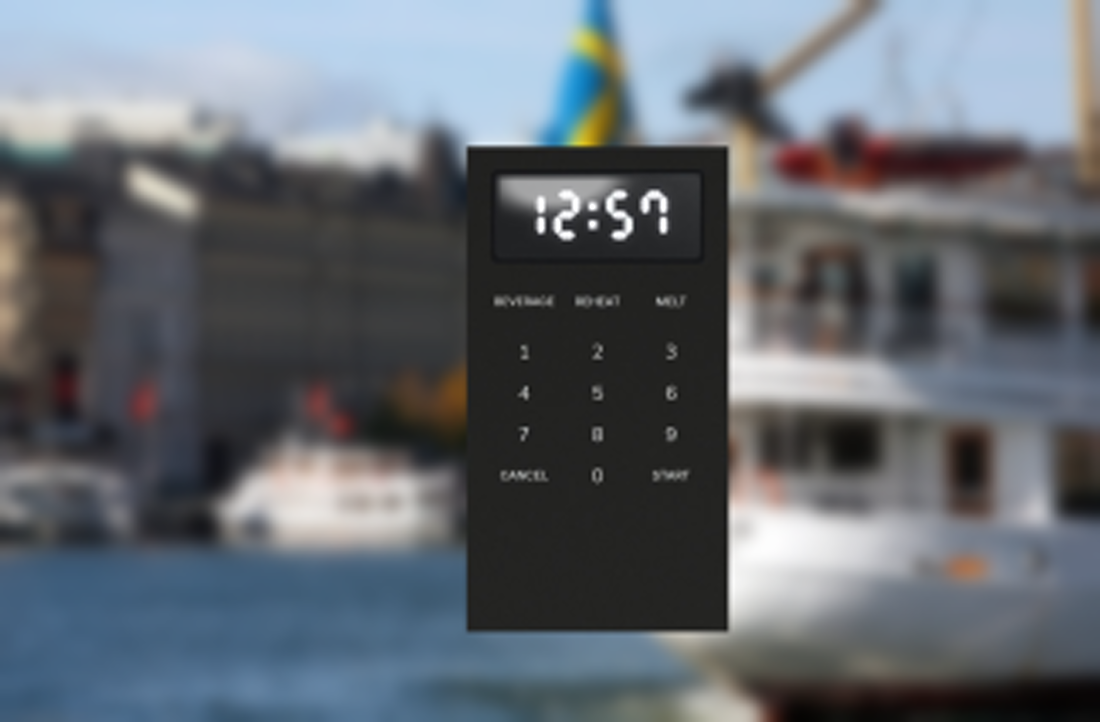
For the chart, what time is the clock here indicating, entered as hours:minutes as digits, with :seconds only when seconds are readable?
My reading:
12:57
